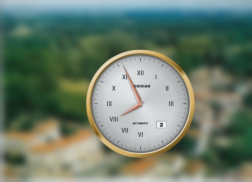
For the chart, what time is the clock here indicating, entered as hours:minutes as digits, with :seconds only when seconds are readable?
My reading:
7:56
